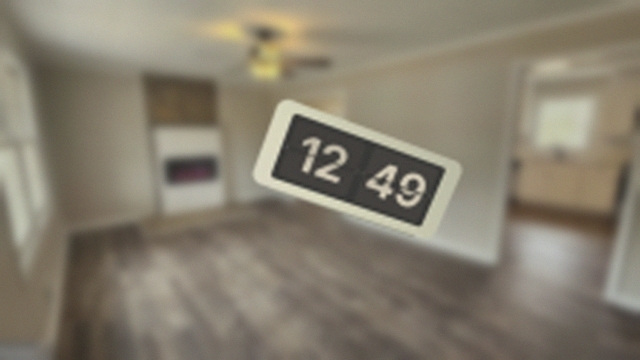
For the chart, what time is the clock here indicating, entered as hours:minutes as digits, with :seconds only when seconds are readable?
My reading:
12:49
